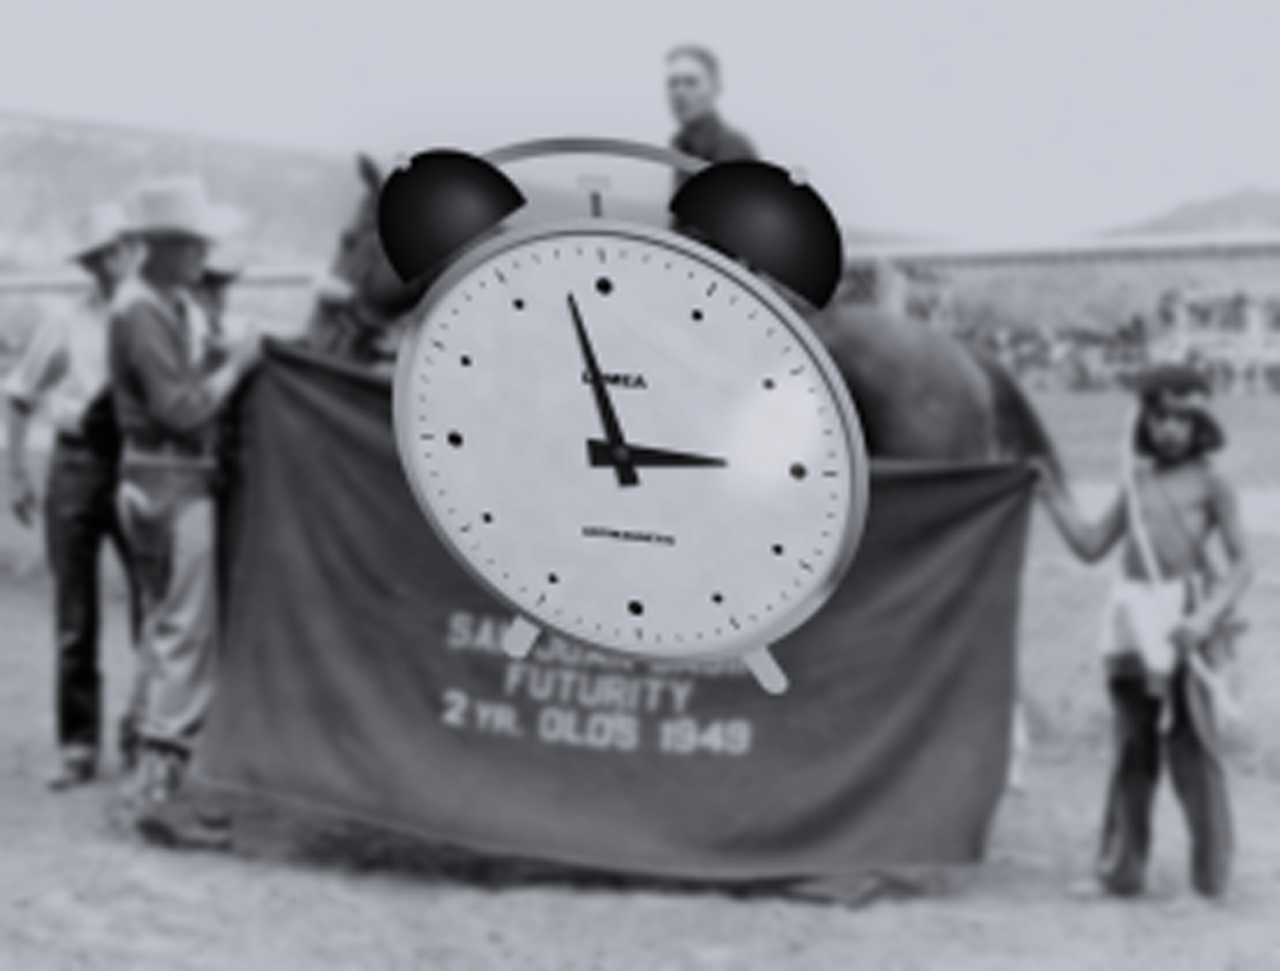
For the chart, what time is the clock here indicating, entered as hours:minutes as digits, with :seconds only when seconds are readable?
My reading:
2:58
